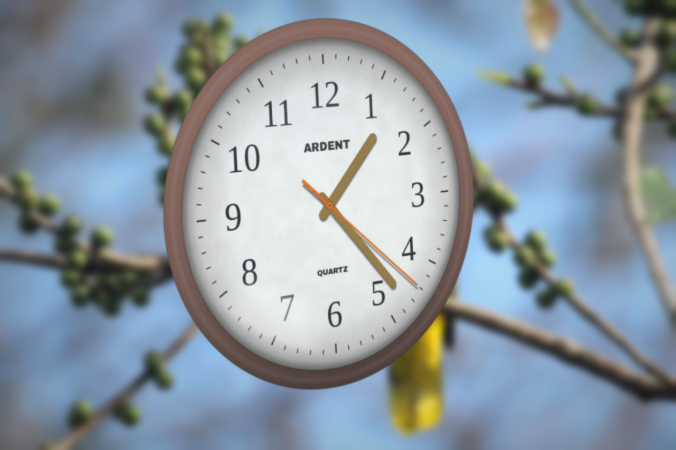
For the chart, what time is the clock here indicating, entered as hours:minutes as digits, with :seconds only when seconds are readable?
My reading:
1:23:22
